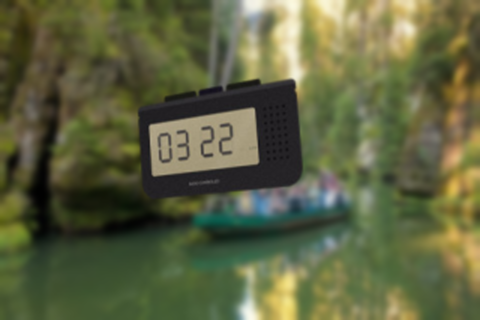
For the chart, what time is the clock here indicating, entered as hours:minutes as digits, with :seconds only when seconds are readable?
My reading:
3:22
